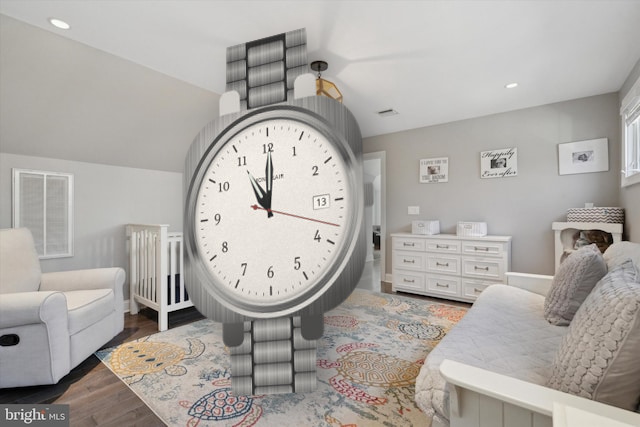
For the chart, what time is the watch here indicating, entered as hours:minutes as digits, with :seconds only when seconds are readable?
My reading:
11:00:18
